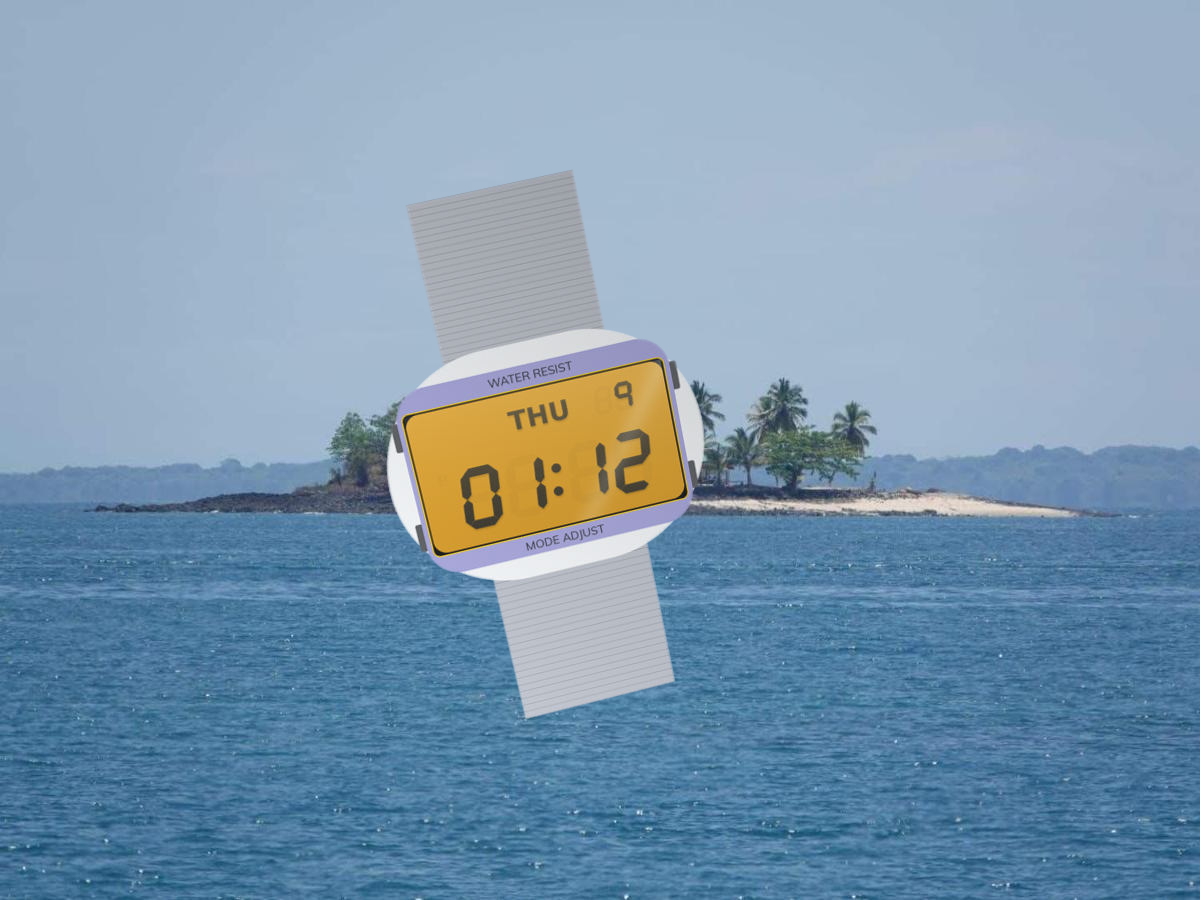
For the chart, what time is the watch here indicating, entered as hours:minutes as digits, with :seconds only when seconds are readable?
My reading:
1:12
